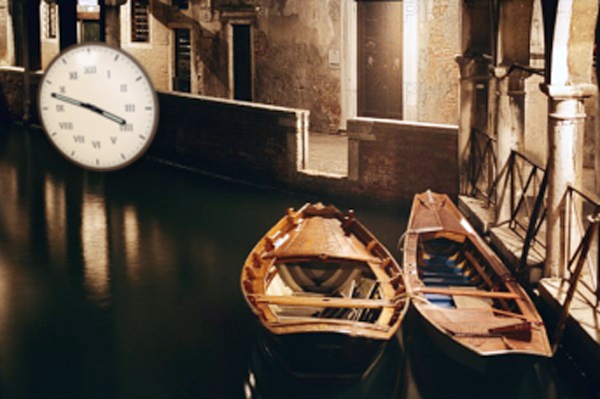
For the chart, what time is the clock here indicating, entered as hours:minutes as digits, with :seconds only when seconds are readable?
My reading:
3:48
